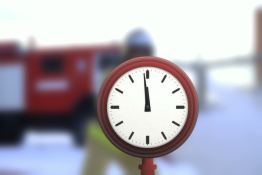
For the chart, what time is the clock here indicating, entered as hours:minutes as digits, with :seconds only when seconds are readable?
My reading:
11:59
